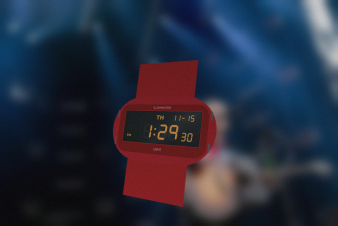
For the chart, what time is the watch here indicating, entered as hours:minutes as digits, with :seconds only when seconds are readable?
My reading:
1:29:30
